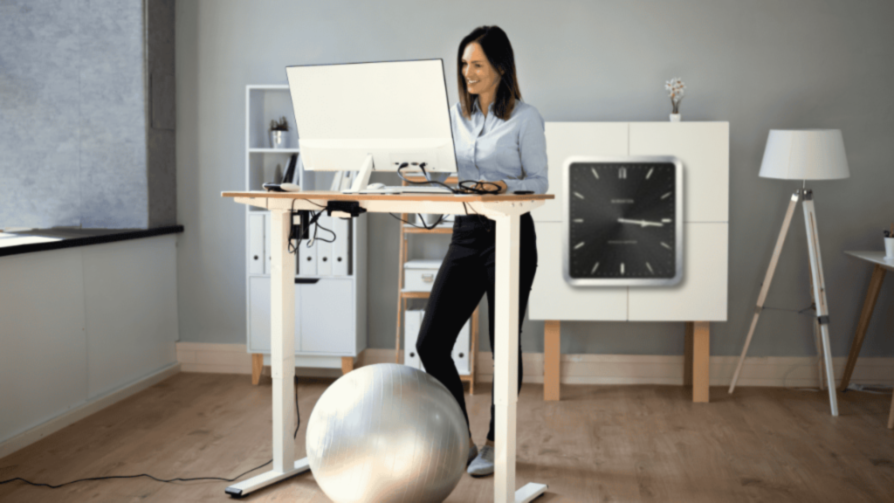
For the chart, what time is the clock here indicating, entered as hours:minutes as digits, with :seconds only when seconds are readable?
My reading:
3:16
